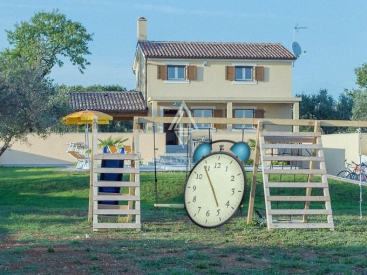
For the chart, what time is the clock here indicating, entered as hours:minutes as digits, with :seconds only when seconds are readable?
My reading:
4:54
